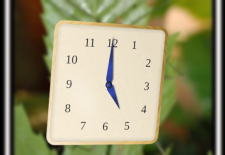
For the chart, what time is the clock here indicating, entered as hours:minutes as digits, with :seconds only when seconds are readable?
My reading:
5:00
